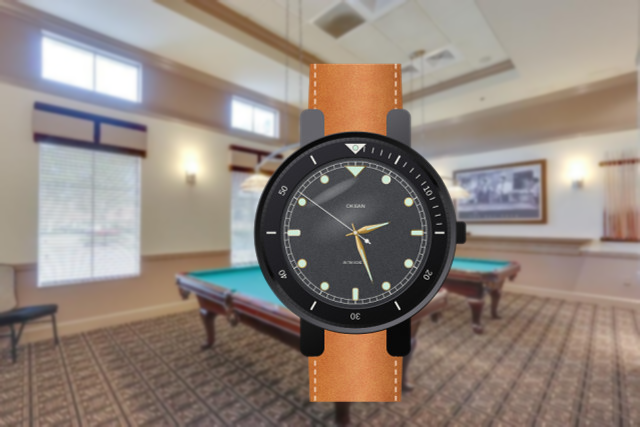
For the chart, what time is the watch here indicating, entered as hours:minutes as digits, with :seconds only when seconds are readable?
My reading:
2:26:51
